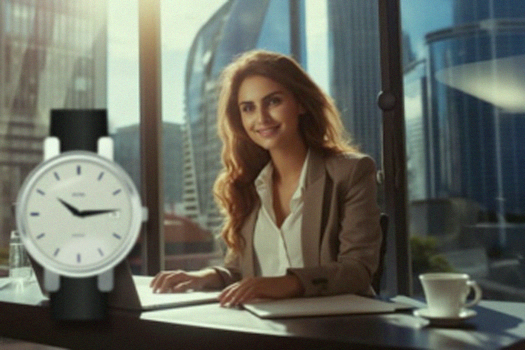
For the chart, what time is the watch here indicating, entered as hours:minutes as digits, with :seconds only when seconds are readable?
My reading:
10:14
